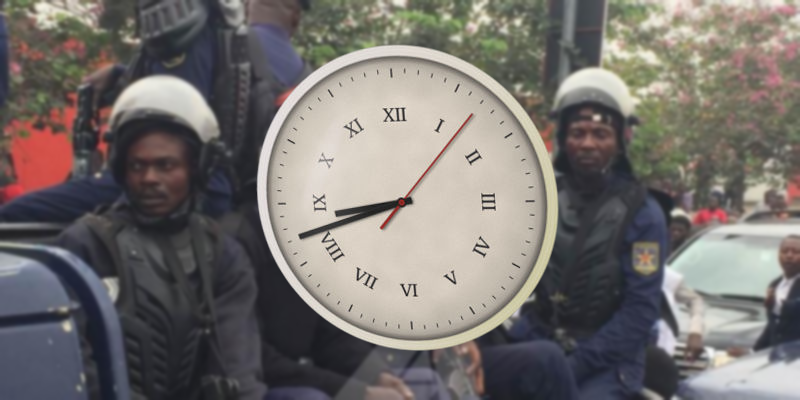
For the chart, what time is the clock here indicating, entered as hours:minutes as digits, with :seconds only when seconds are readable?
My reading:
8:42:07
